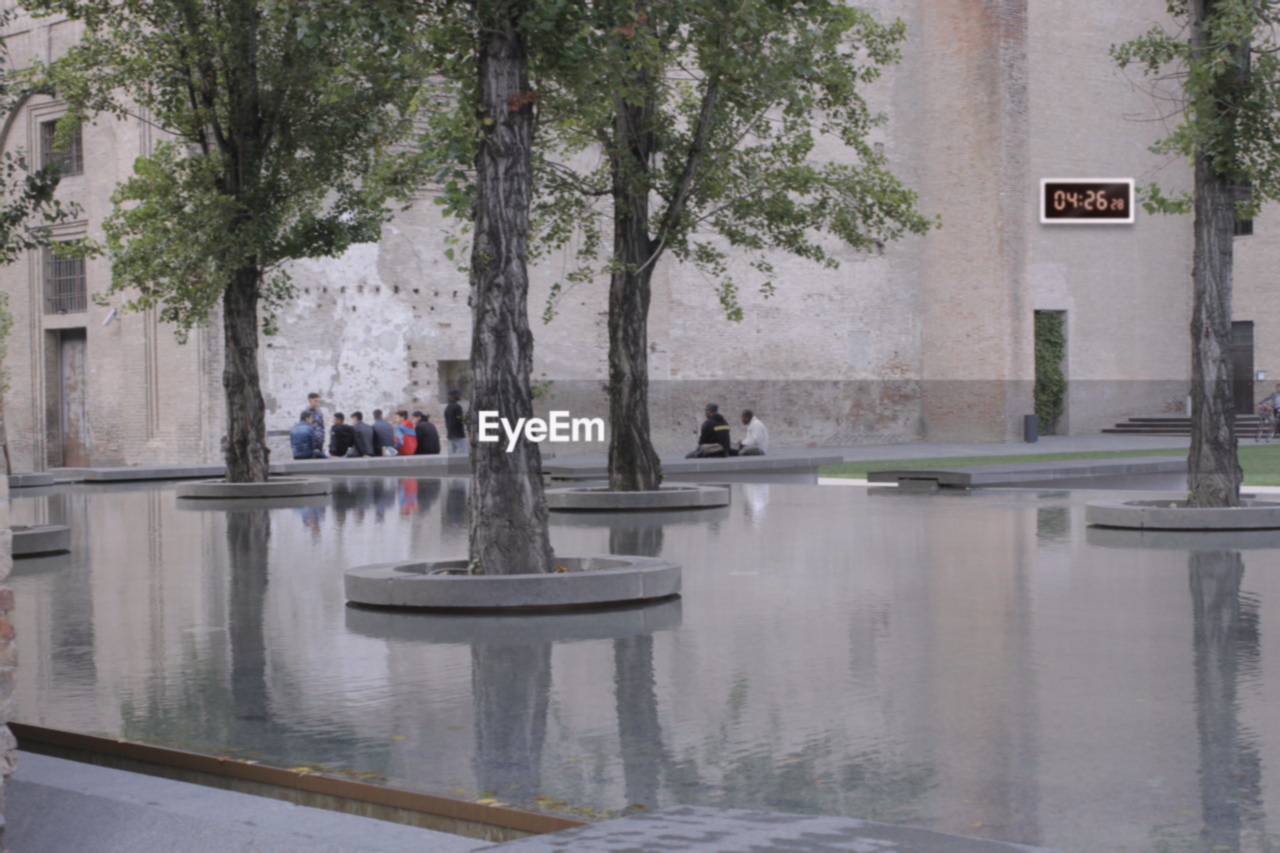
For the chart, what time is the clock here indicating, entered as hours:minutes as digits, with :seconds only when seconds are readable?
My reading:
4:26
